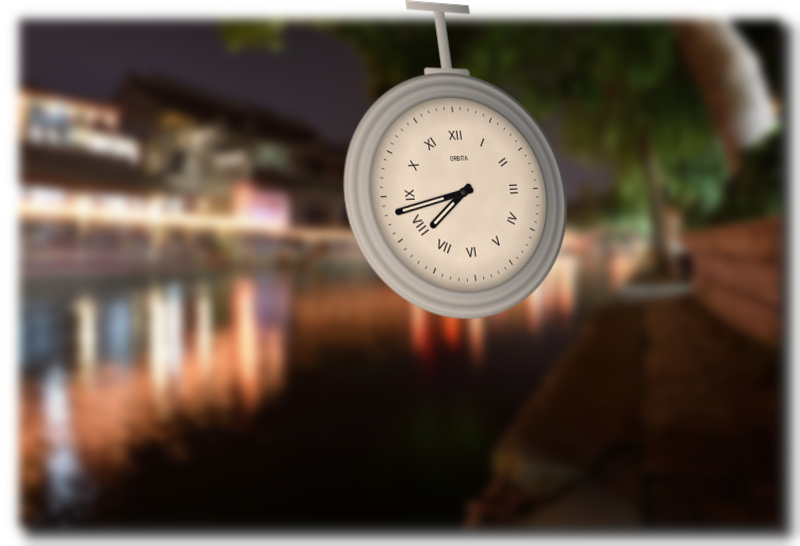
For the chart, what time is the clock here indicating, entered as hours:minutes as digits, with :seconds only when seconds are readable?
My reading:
7:43
